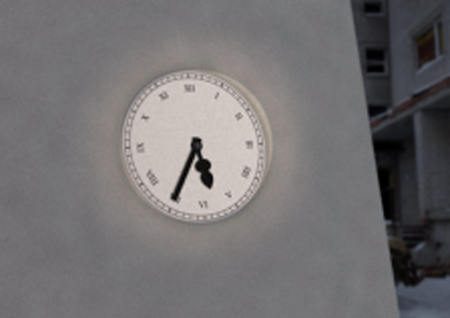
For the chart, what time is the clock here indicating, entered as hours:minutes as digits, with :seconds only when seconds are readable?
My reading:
5:35
